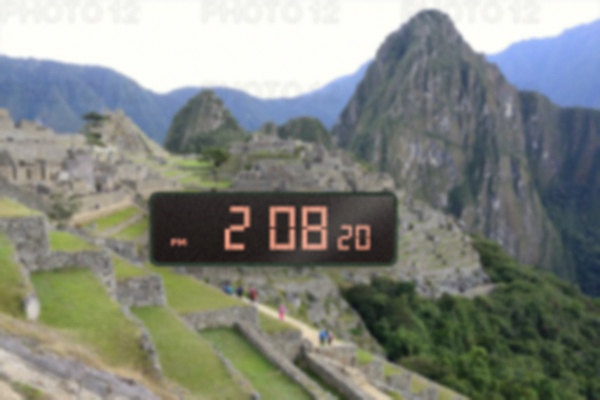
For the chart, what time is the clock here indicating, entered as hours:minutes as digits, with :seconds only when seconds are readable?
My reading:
2:08:20
